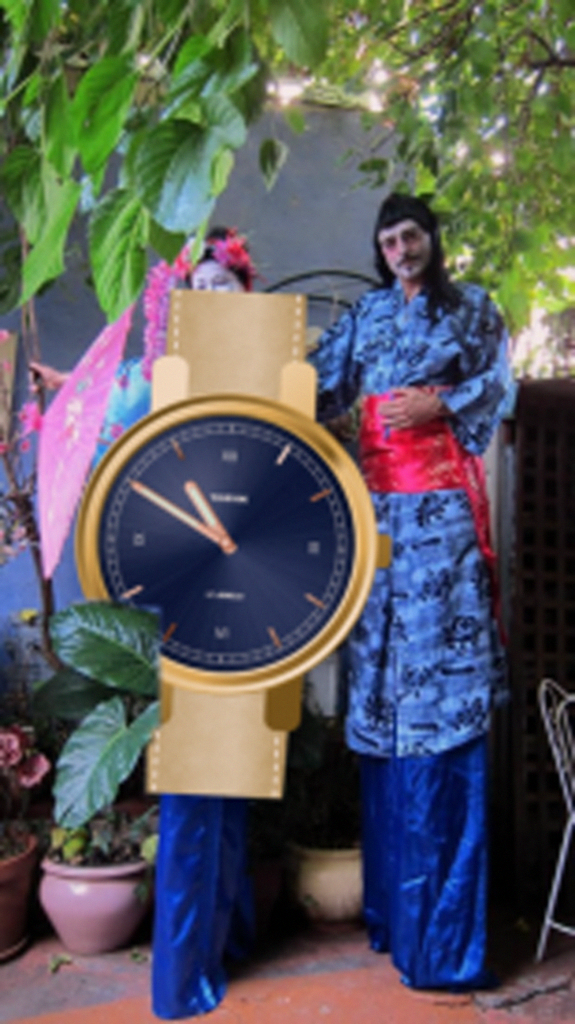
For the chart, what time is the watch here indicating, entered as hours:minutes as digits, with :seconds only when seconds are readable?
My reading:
10:50
